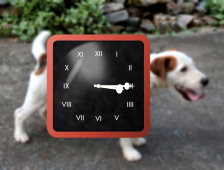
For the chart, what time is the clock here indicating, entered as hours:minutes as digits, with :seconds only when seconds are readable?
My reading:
3:15
